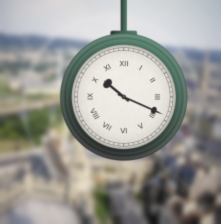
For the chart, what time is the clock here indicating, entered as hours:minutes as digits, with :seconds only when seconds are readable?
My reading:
10:19
